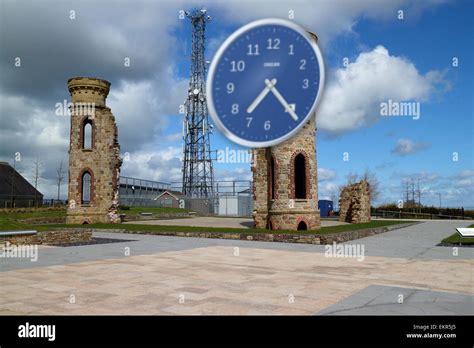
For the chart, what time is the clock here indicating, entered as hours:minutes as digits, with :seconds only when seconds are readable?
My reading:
7:23
